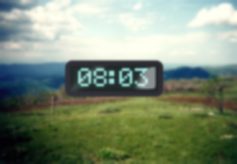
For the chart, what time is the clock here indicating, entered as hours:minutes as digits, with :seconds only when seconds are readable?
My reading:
8:03
